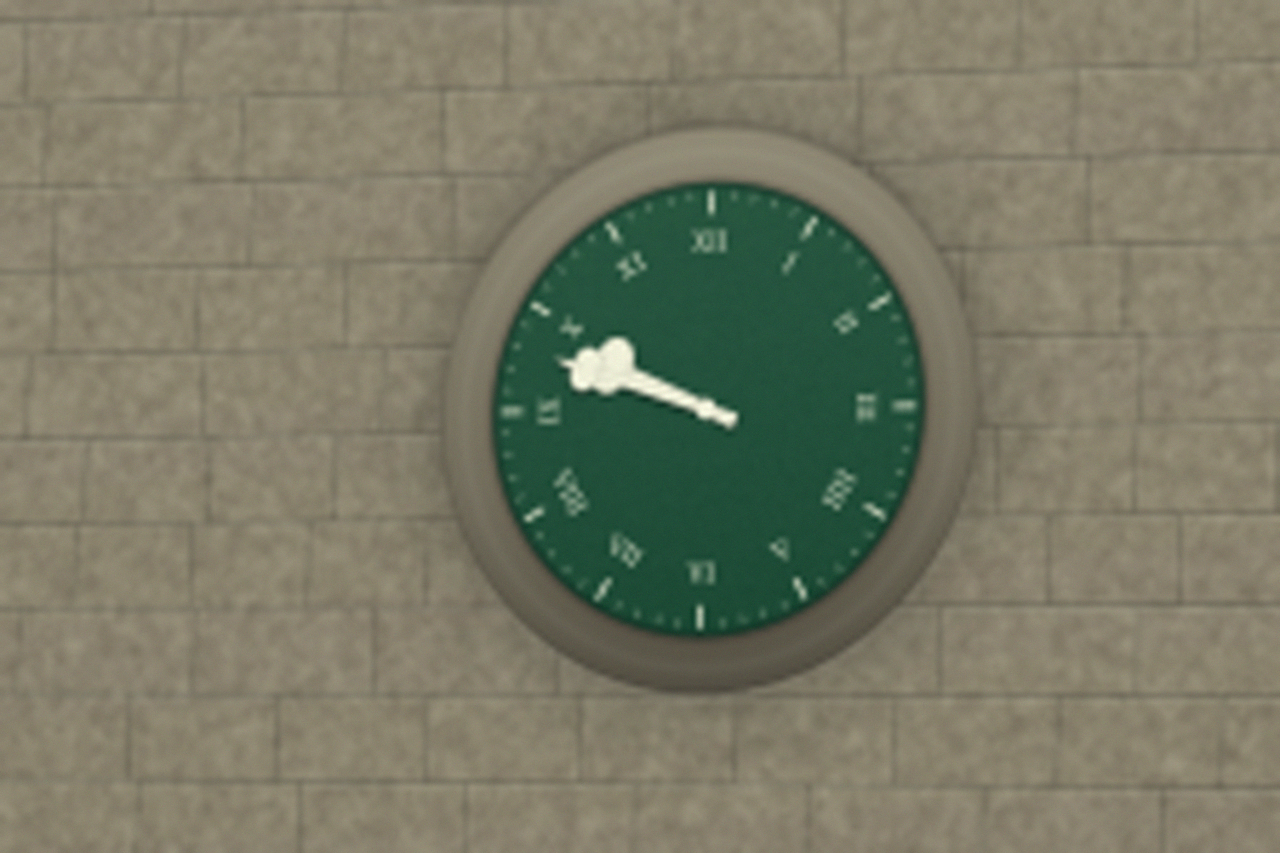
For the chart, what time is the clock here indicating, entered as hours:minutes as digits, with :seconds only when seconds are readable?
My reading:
9:48
